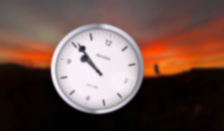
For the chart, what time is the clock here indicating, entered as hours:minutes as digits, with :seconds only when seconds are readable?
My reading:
9:51
